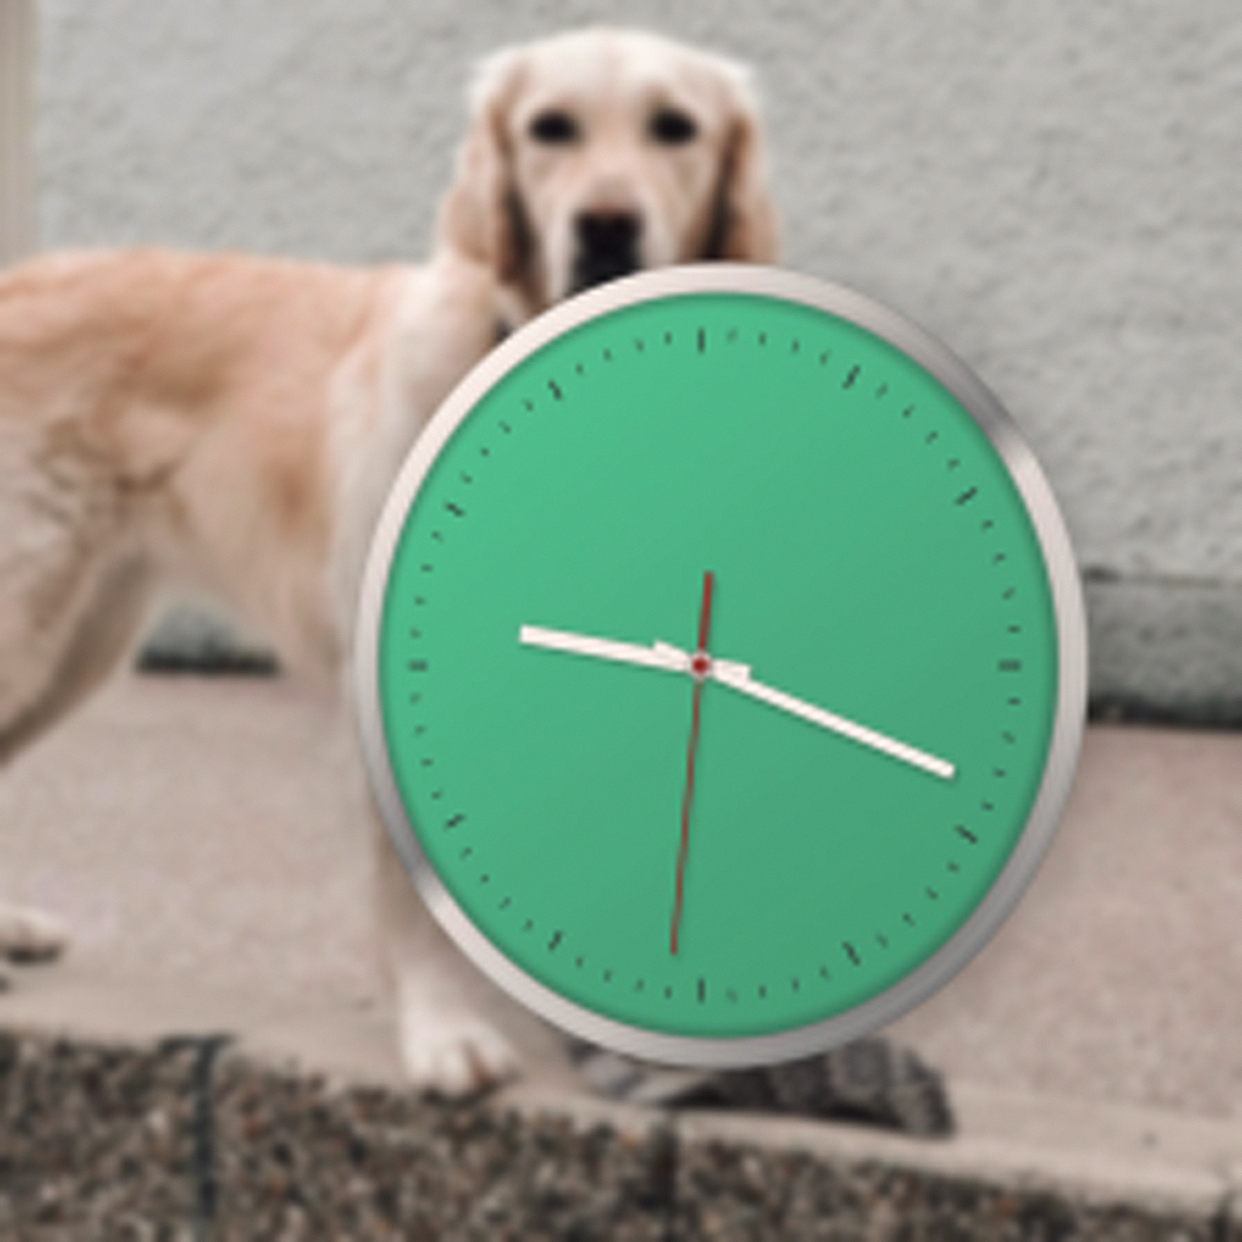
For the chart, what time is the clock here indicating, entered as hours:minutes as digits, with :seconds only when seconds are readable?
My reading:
9:18:31
